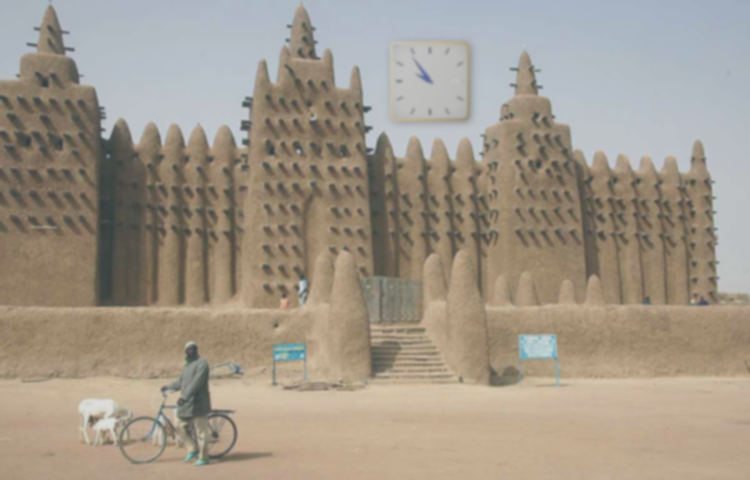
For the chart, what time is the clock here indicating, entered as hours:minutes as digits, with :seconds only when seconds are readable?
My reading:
9:54
